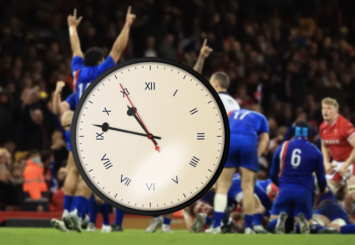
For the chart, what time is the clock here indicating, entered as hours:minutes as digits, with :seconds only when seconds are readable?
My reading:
10:46:55
